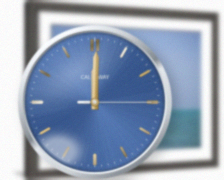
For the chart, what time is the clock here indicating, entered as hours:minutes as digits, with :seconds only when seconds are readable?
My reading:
12:00:15
